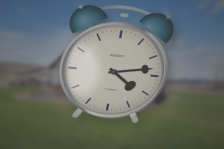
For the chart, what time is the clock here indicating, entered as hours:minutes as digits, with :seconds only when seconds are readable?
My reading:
4:13
